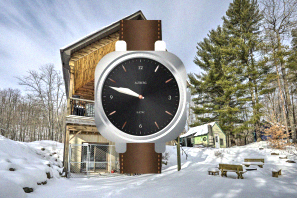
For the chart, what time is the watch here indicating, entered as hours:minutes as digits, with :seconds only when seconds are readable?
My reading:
9:48
